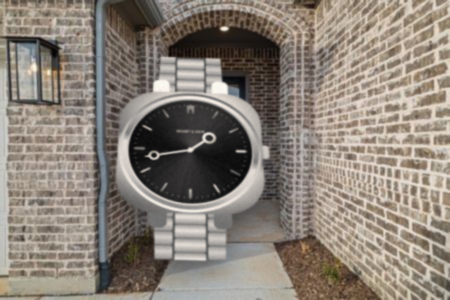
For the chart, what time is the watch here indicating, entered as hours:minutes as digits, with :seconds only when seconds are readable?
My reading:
1:43
